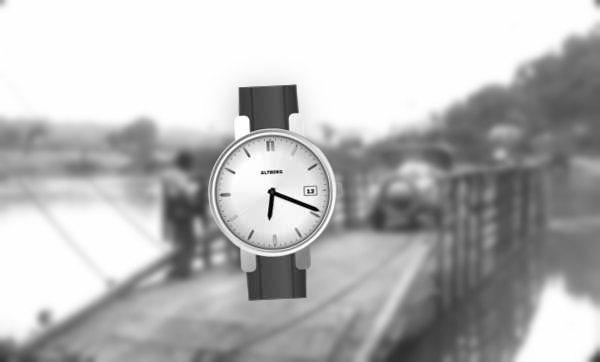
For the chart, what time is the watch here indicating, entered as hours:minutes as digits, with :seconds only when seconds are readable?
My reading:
6:19
